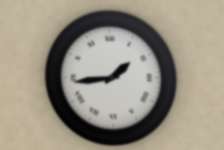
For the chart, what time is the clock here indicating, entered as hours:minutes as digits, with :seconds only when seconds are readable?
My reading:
1:44
